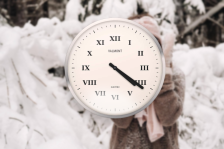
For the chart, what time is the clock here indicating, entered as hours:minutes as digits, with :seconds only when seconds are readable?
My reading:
4:21
